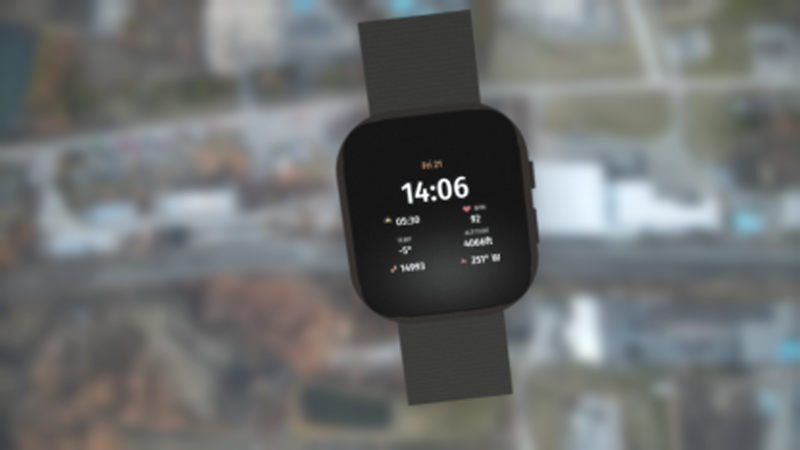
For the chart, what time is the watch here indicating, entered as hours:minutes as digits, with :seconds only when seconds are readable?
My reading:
14:06
